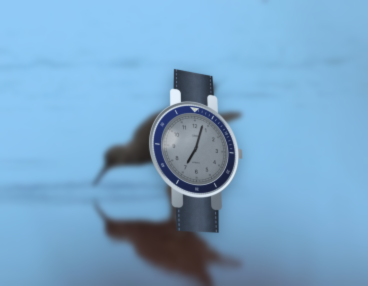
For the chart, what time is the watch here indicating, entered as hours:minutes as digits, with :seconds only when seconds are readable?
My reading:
7:03
